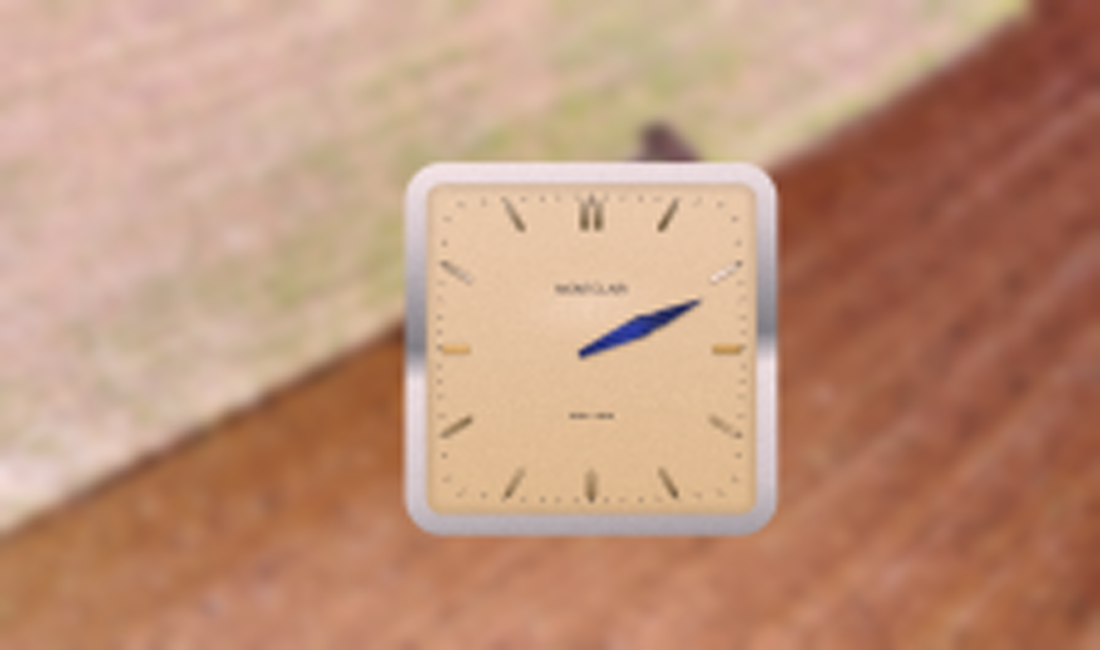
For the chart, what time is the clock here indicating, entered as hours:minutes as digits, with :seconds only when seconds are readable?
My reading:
2:11
